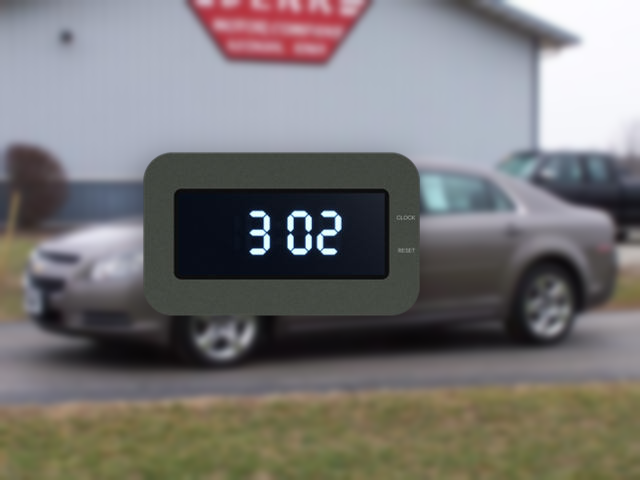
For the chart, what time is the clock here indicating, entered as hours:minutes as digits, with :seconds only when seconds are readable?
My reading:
3:02
